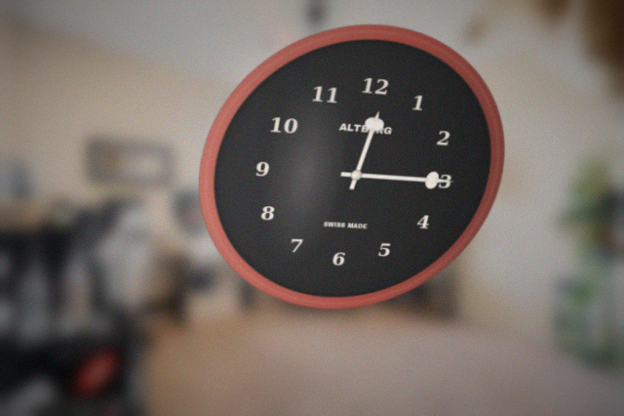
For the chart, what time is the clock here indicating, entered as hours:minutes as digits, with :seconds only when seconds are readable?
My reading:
12:15
